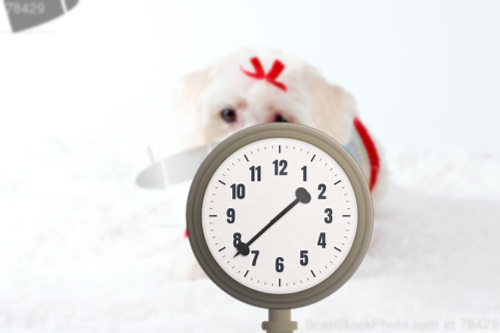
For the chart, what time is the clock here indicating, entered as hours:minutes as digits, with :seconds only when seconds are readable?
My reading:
1:38
